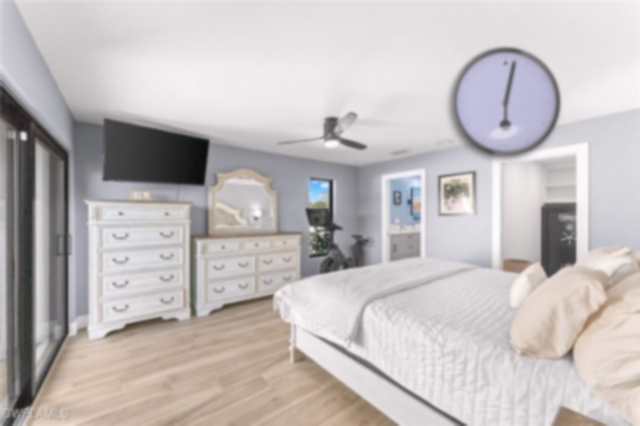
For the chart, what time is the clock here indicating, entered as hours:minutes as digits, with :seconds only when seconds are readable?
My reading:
6:02
